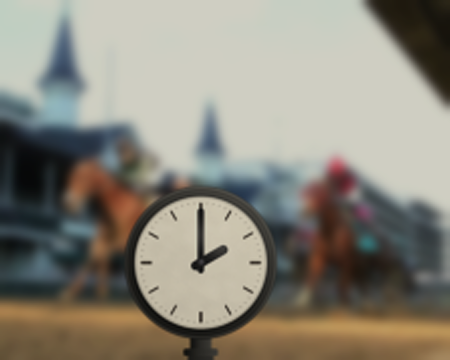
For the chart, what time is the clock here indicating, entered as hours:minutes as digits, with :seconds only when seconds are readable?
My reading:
2:00
